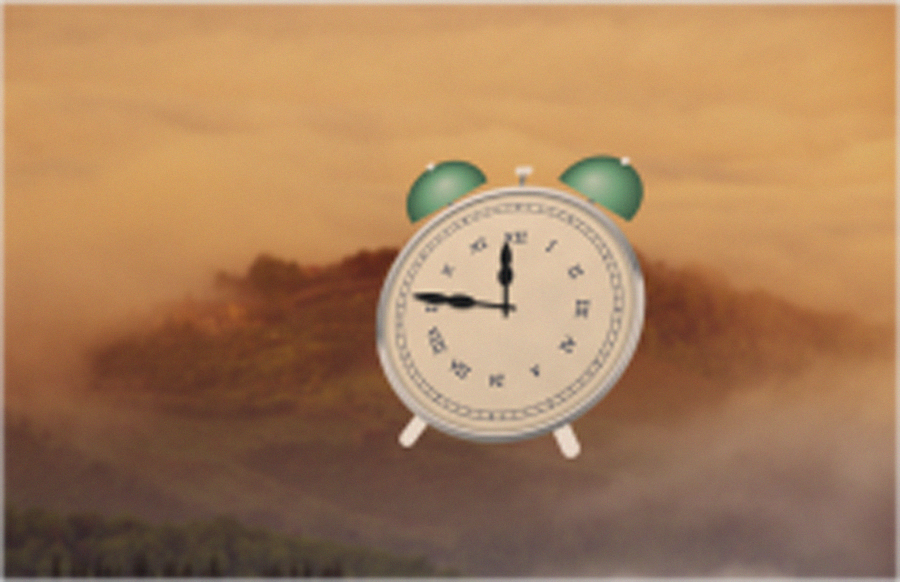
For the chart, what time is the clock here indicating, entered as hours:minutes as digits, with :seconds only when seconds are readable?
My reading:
11:46
